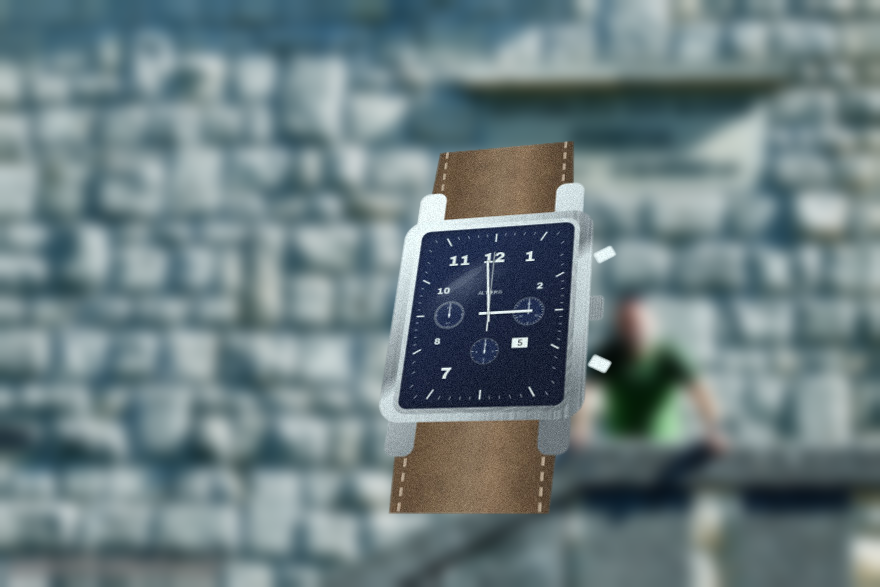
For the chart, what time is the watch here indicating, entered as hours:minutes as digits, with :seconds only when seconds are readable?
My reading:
2:59
